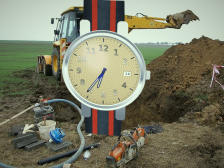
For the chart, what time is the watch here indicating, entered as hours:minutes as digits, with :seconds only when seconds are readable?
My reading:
6:36
